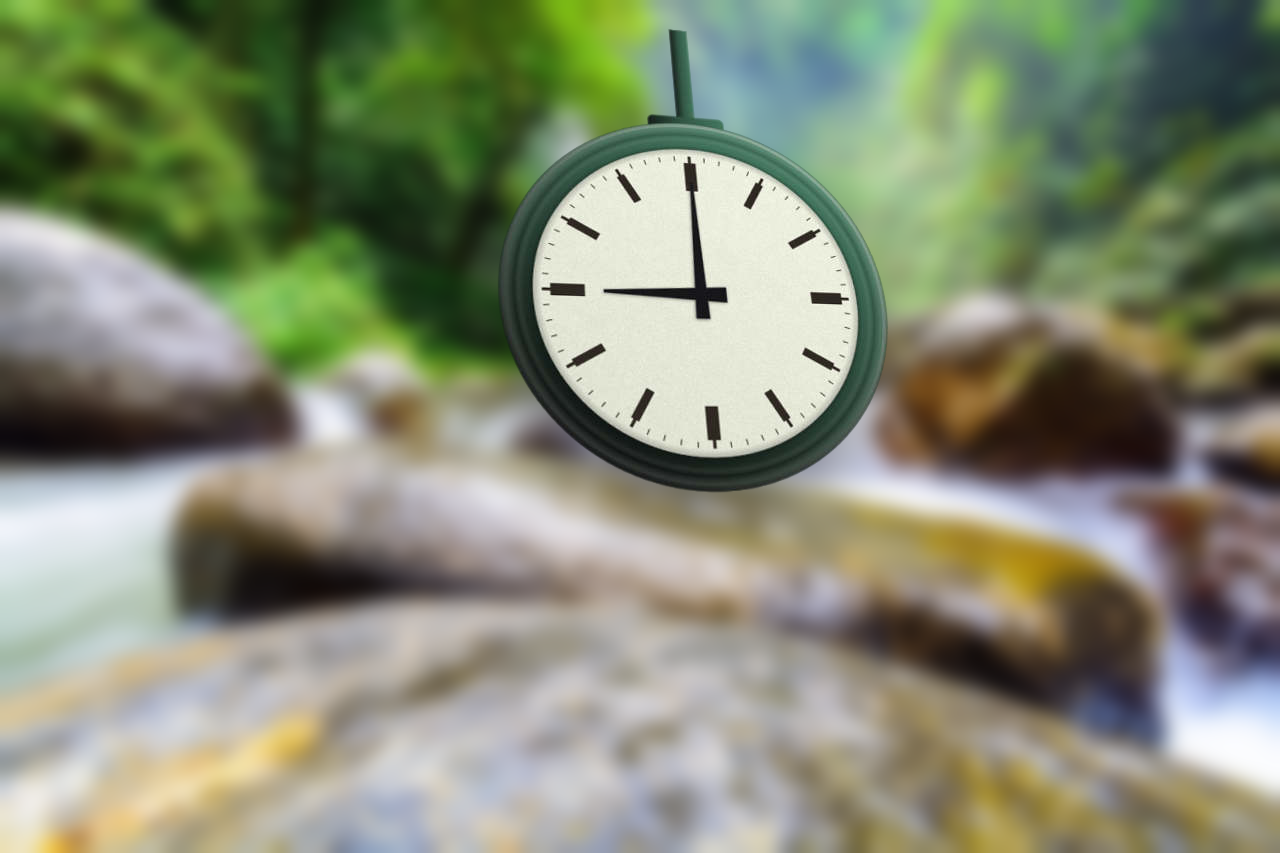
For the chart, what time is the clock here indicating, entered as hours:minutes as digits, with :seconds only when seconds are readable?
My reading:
9:00
